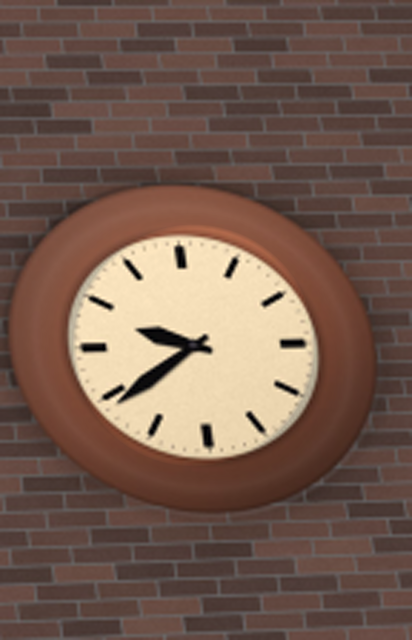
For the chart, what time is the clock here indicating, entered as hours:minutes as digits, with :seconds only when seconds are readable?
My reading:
9:39
